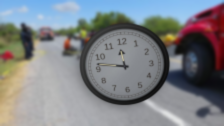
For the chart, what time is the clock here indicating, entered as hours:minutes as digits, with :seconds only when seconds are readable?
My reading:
11:47
